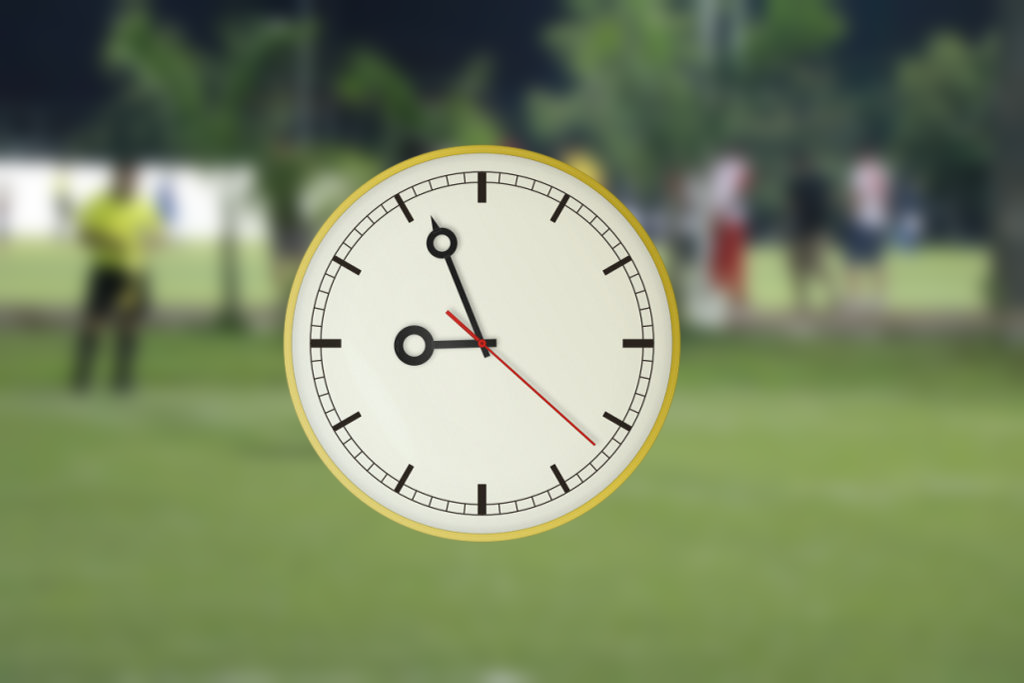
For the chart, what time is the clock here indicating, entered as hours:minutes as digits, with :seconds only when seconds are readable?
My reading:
8:56:22
